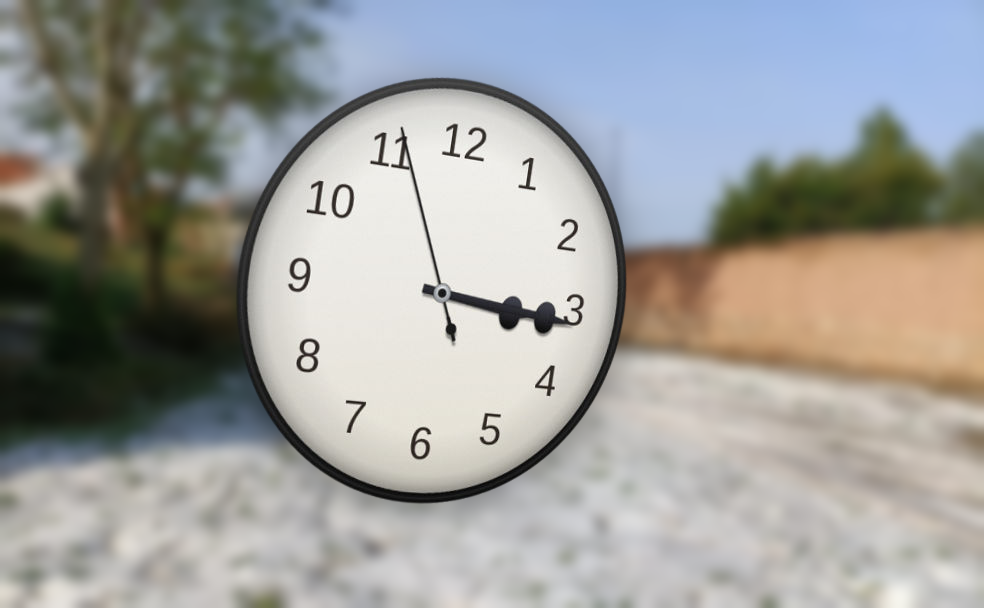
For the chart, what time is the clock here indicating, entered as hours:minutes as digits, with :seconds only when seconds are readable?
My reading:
3:15:56
